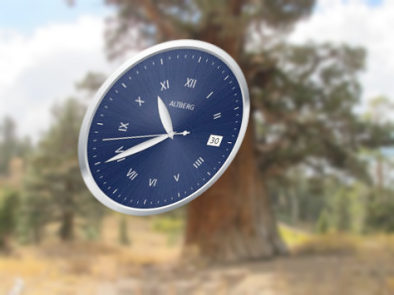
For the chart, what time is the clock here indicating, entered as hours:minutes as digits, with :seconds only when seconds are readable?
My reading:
10:39:43
